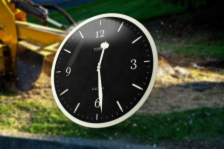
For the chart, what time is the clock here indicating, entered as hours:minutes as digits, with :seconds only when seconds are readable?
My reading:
12:29
